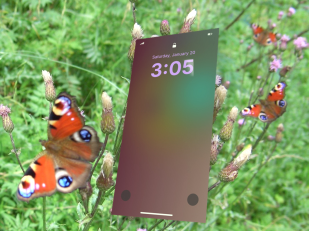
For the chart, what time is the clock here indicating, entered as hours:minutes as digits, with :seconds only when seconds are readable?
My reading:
3:05
